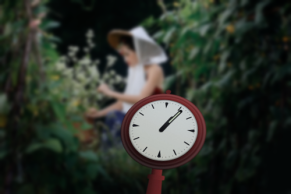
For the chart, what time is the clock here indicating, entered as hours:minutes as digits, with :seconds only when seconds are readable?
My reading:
1:06
